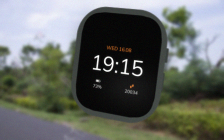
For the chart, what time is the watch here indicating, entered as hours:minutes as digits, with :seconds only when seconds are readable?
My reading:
19:15
